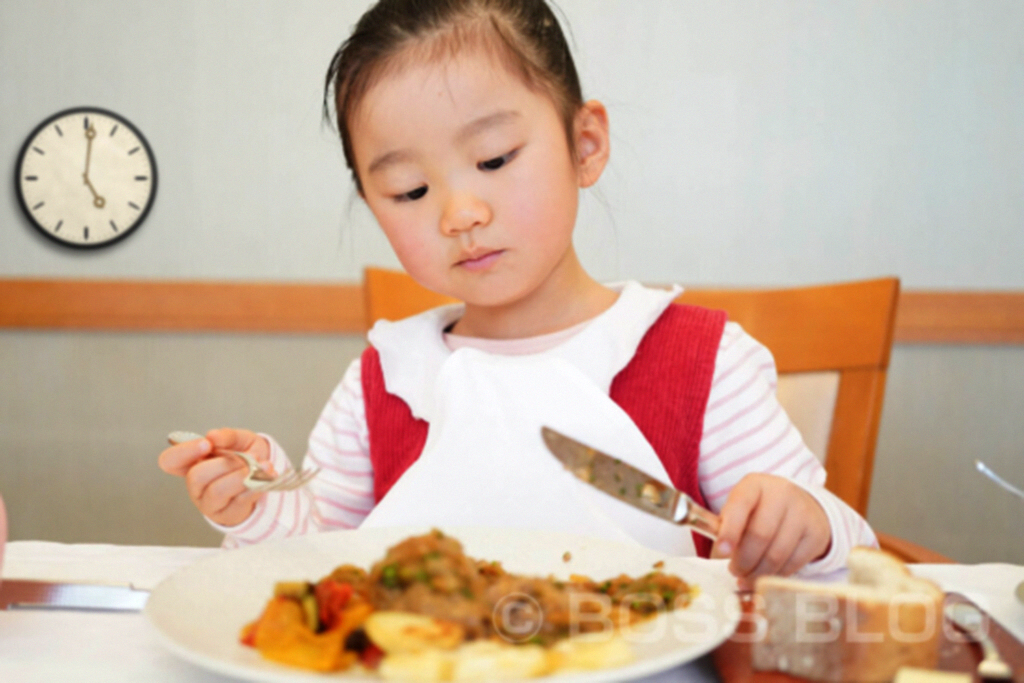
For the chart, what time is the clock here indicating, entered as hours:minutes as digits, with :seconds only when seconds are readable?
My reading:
5:01
